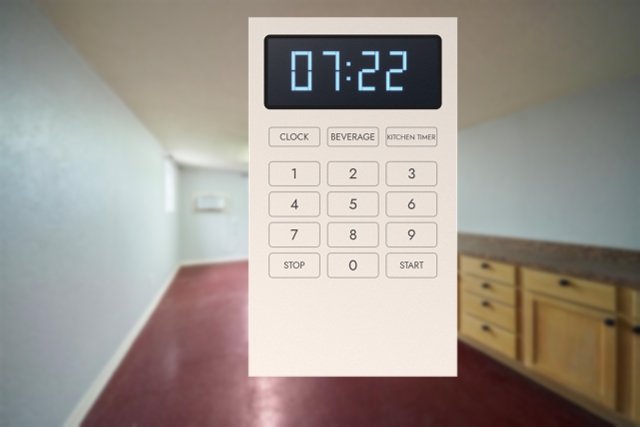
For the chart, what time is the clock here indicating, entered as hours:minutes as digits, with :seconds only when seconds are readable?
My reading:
7:22
